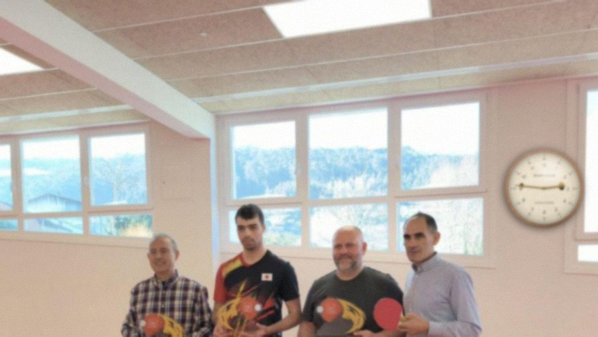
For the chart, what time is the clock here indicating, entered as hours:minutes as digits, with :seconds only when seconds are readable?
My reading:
2:46
